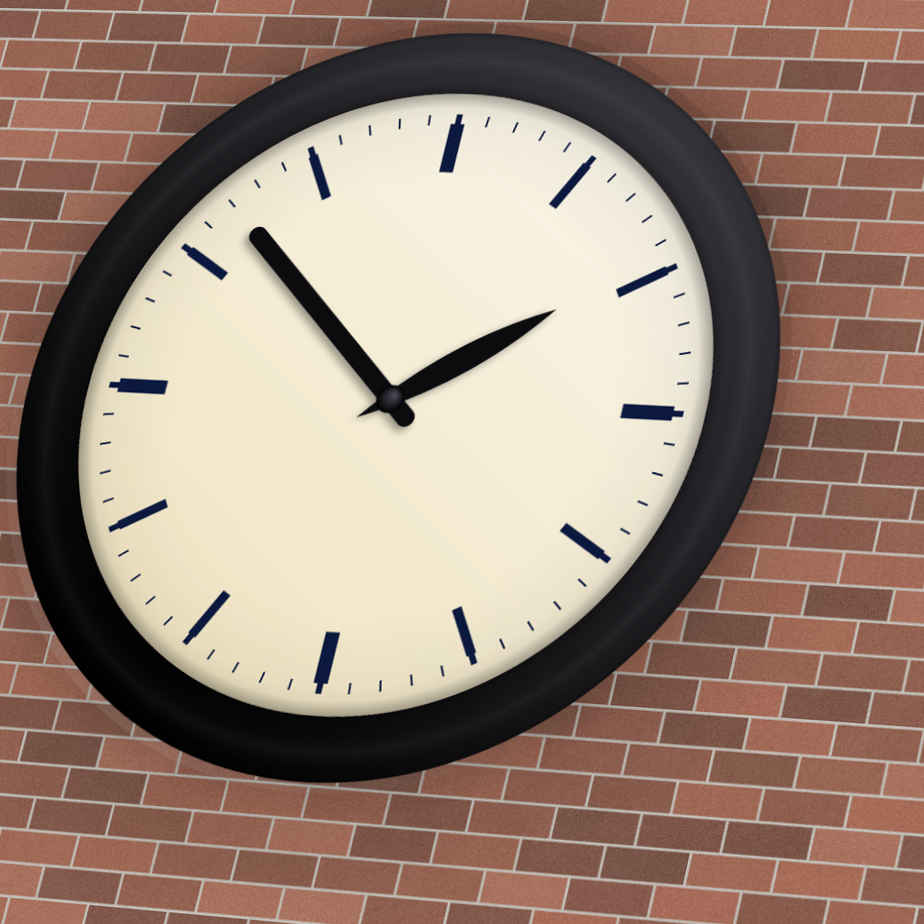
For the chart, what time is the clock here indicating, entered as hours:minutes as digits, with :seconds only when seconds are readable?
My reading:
1:52
